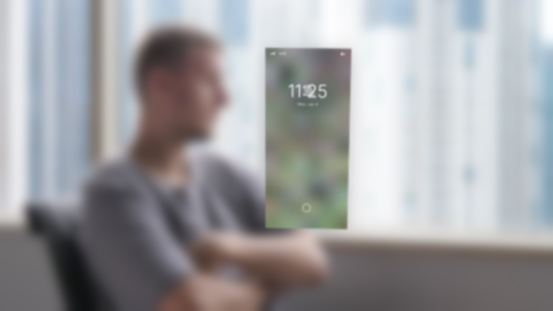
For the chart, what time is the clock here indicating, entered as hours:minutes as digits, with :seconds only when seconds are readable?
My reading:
11:25
